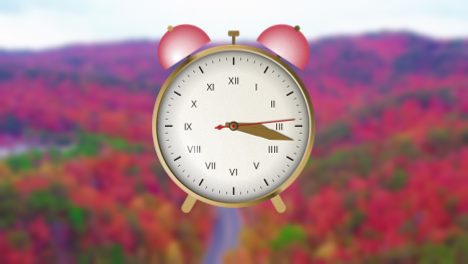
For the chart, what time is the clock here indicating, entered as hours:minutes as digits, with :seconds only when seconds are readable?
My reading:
3:17:14
